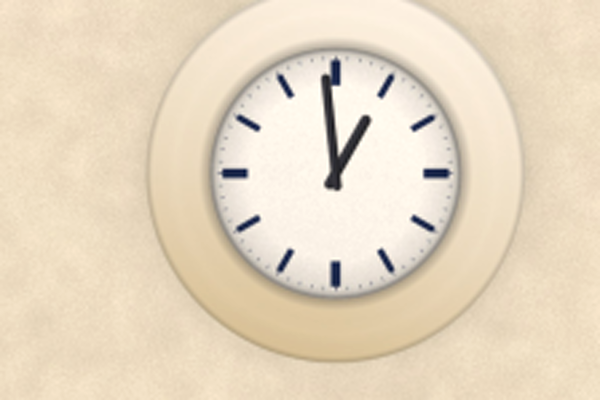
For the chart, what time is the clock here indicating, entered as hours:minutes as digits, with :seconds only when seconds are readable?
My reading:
12:59
